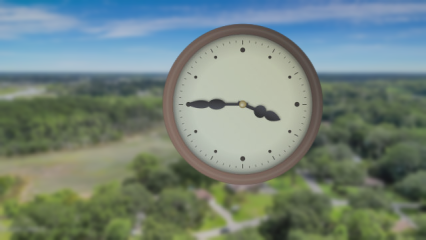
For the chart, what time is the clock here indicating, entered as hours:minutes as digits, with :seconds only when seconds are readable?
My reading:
3:45
